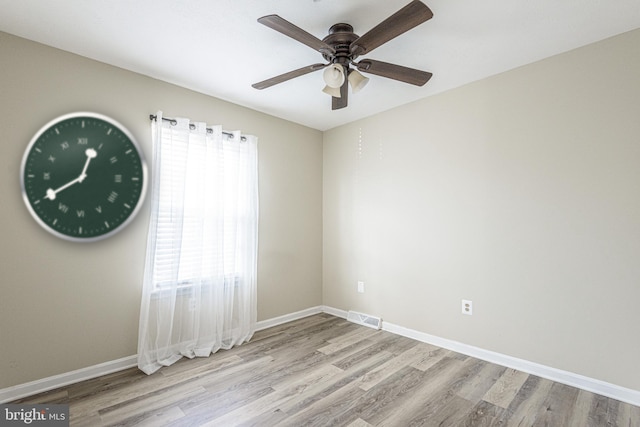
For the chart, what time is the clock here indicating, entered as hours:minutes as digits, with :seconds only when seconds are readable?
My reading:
12:40
